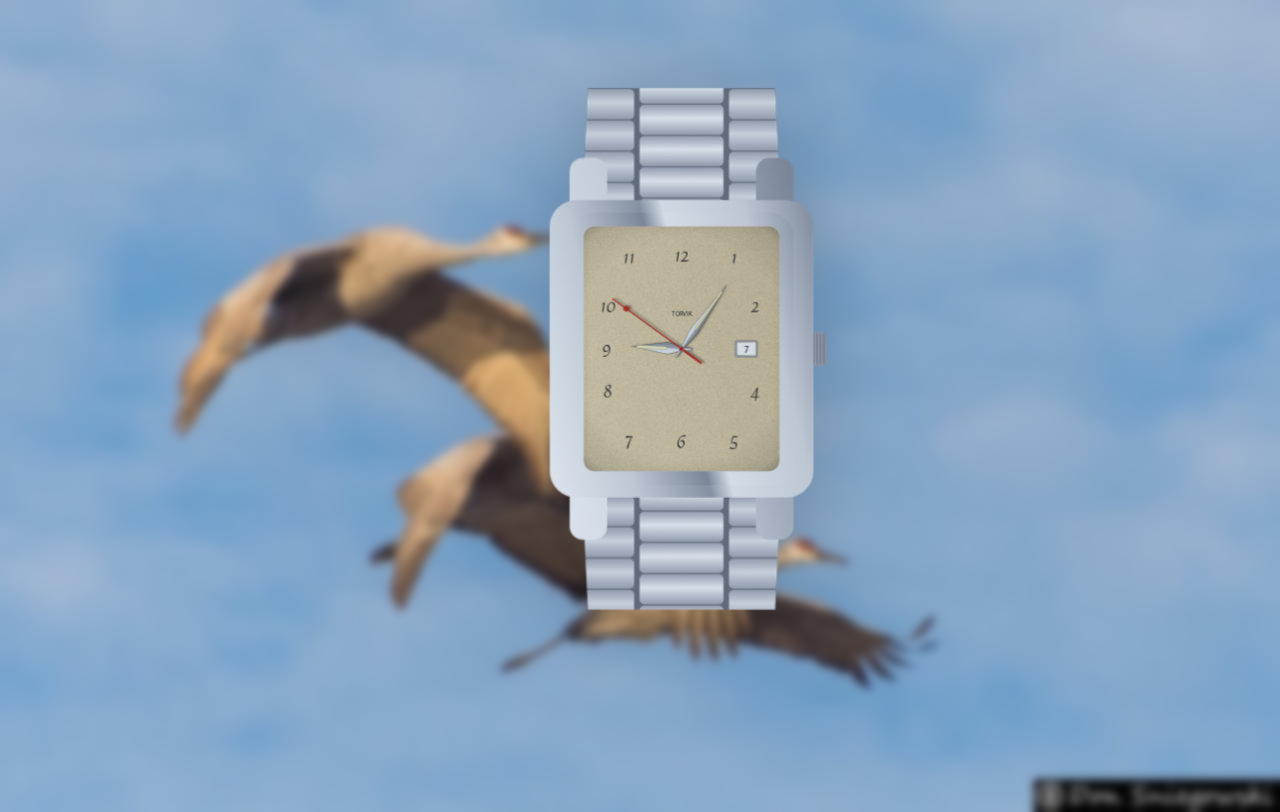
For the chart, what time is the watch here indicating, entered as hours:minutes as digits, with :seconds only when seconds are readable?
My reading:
9:05:51
